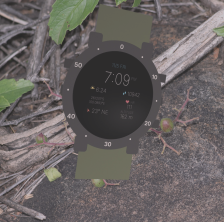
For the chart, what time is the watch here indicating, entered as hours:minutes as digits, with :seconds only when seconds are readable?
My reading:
7:09
